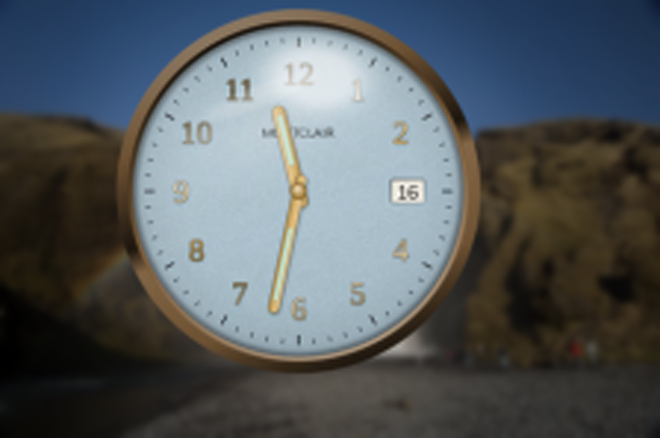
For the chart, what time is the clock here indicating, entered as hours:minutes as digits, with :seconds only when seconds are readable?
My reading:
11:32
